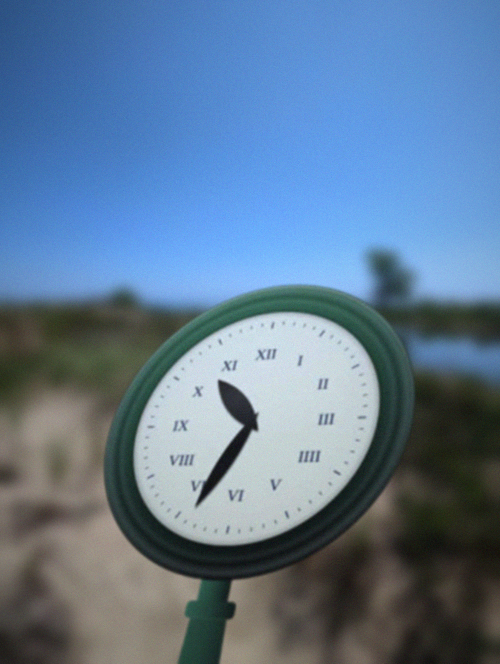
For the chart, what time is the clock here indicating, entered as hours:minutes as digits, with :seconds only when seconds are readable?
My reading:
10:34
